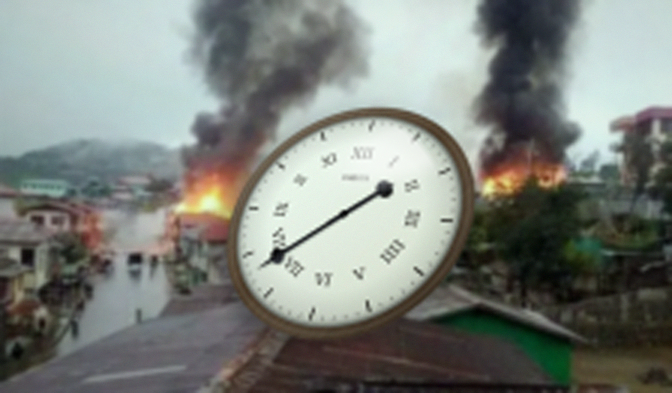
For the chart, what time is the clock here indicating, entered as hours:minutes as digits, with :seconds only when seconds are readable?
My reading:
1:38
